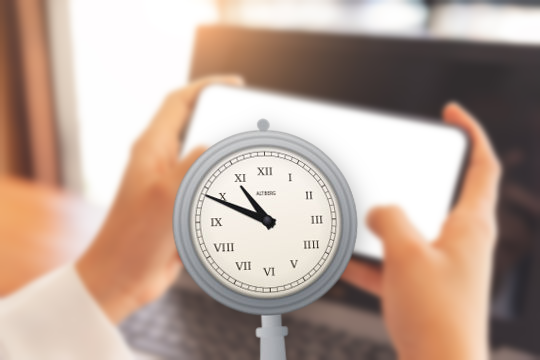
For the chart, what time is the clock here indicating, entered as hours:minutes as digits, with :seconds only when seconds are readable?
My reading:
10:49
